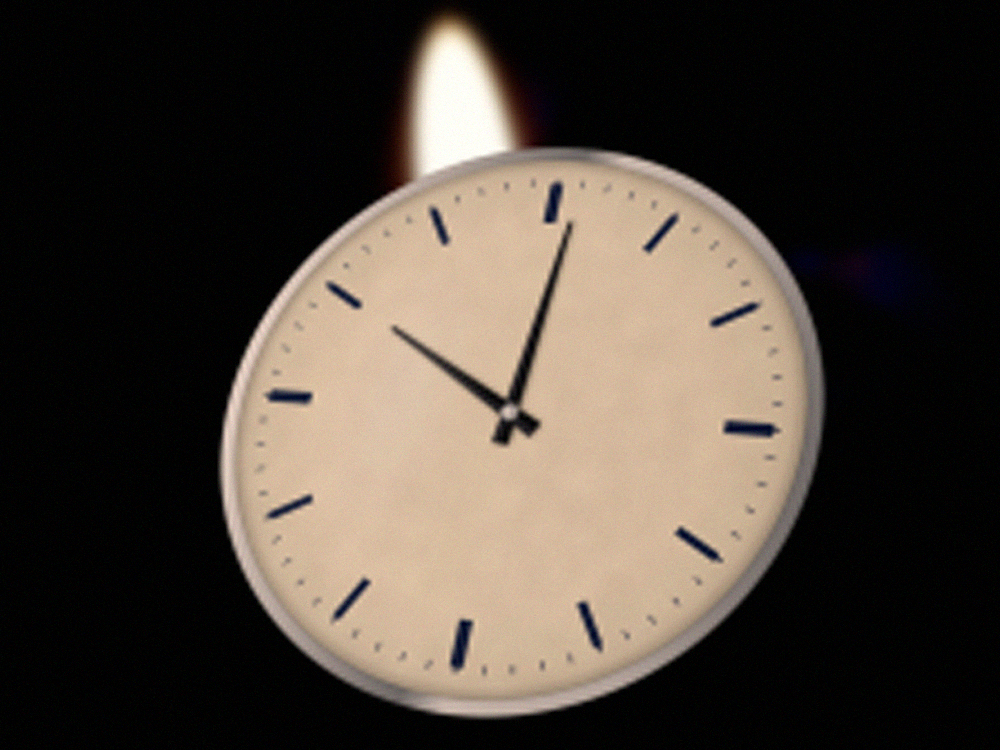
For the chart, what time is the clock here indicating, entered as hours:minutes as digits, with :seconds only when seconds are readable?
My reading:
10:01
